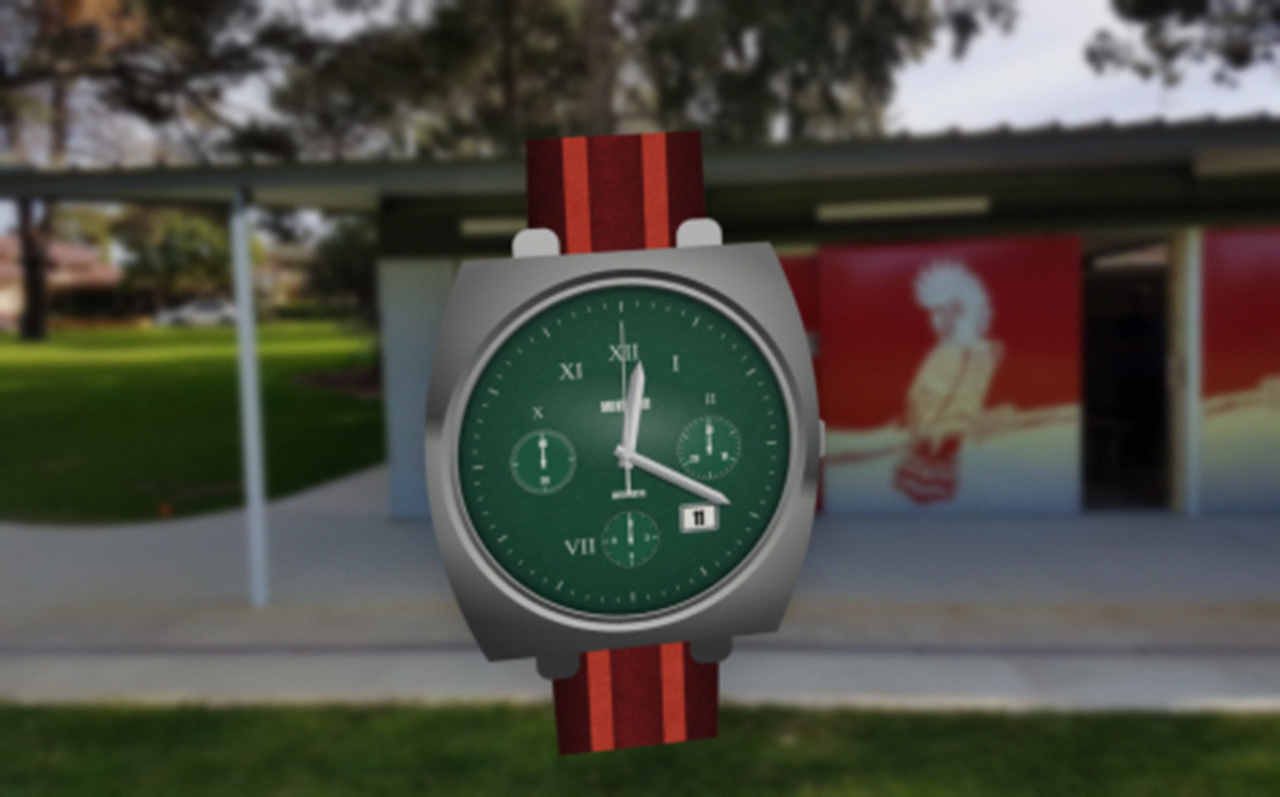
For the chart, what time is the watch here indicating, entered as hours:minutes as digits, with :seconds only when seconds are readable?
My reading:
12:20
